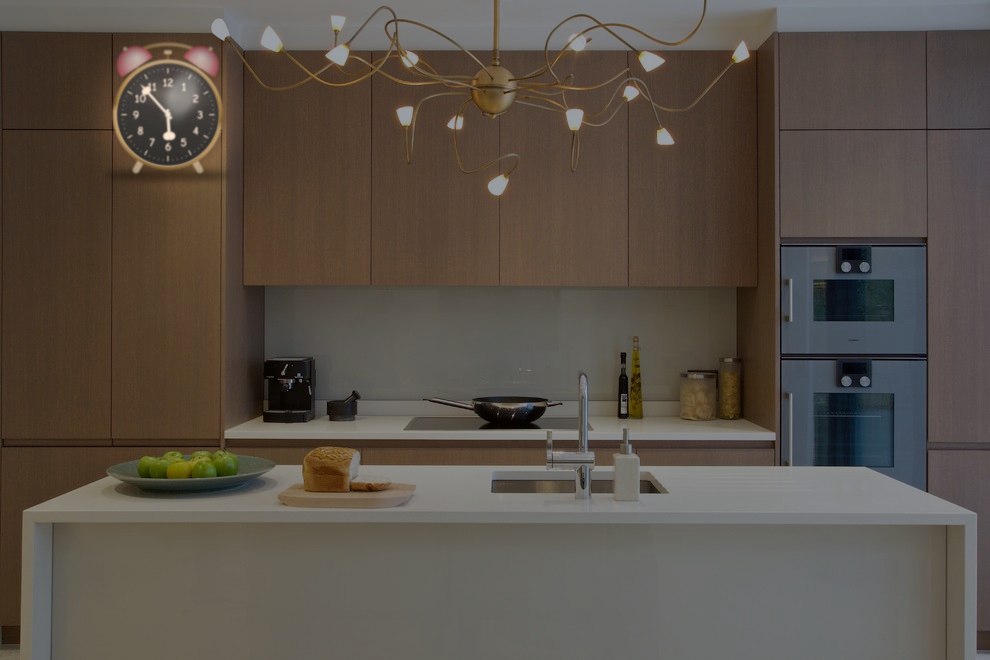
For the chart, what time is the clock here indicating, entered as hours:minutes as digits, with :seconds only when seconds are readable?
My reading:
5:53
